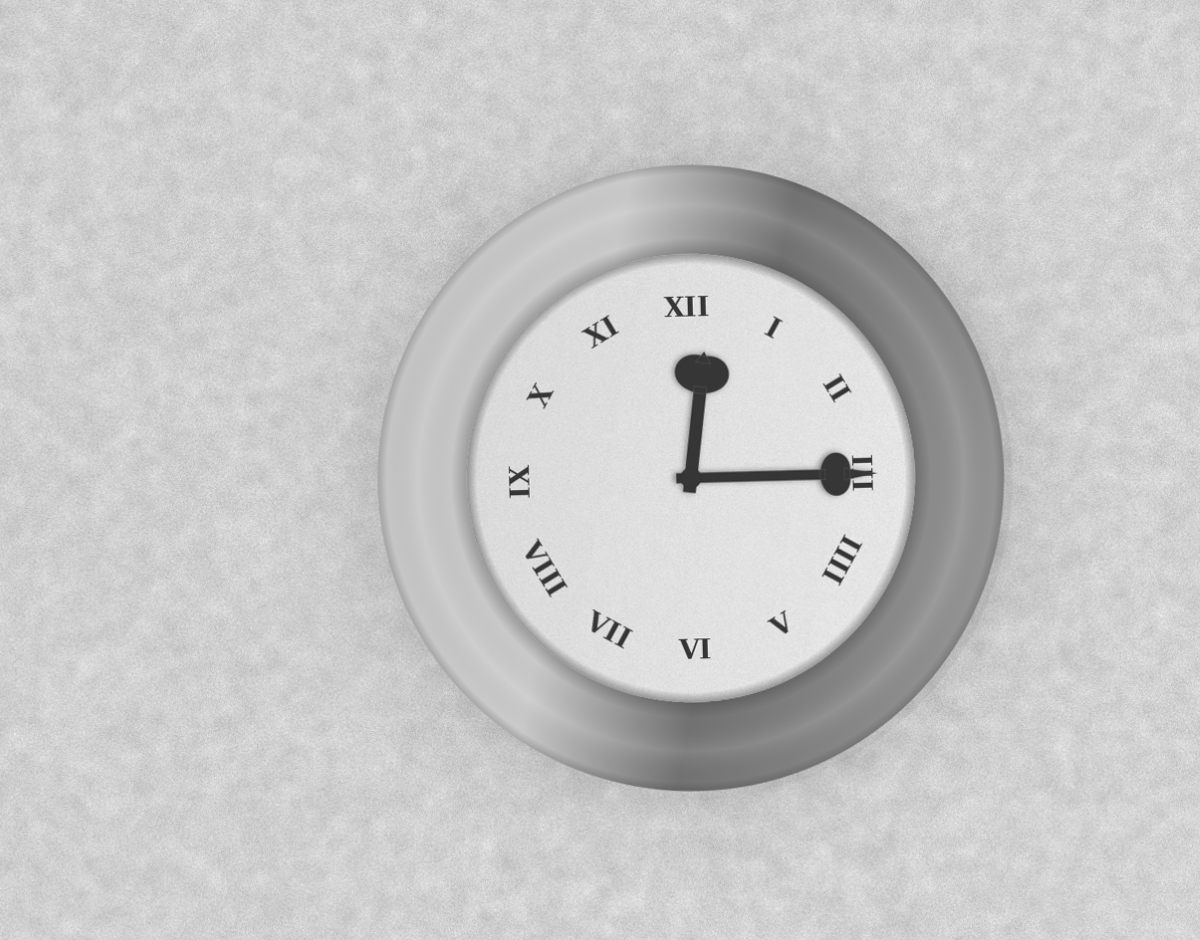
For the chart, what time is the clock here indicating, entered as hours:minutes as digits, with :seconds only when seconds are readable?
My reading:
12:15
